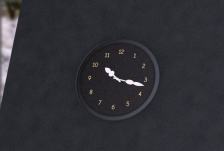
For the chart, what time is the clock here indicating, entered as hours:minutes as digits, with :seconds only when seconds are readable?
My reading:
10:17
